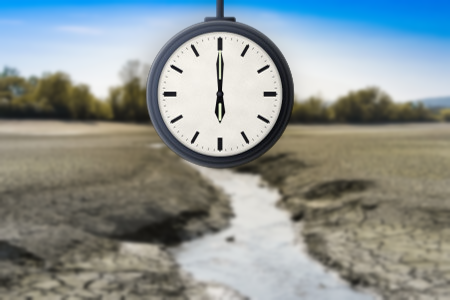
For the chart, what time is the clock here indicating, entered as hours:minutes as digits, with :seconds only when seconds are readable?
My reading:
6:00
